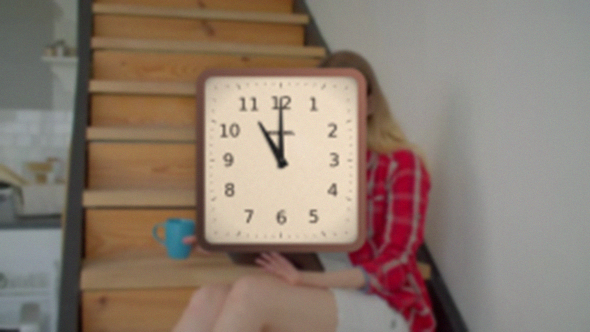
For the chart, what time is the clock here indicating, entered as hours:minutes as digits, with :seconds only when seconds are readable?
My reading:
11:00
